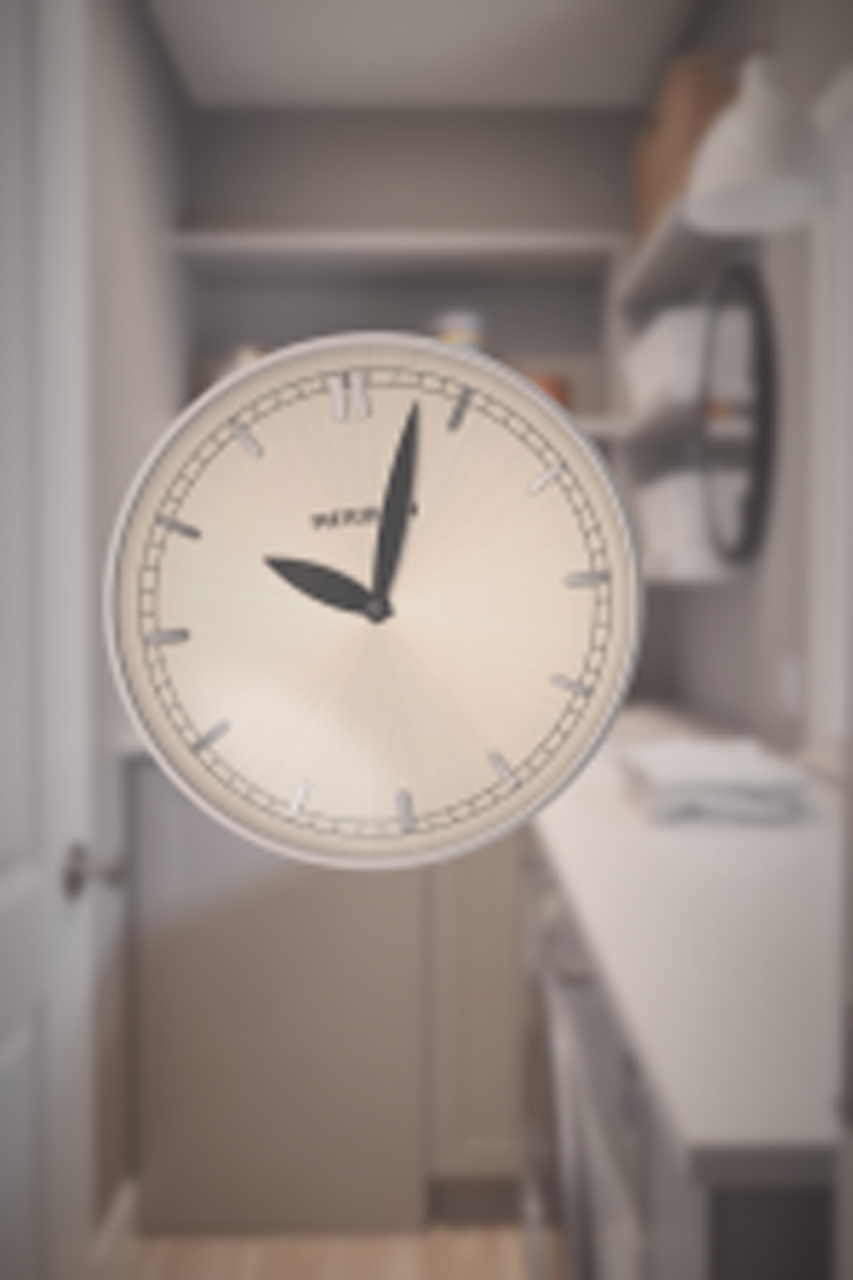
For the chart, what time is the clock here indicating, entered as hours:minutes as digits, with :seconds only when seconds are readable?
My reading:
10:03
